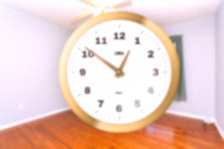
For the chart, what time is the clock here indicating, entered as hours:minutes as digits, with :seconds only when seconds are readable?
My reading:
12:51
